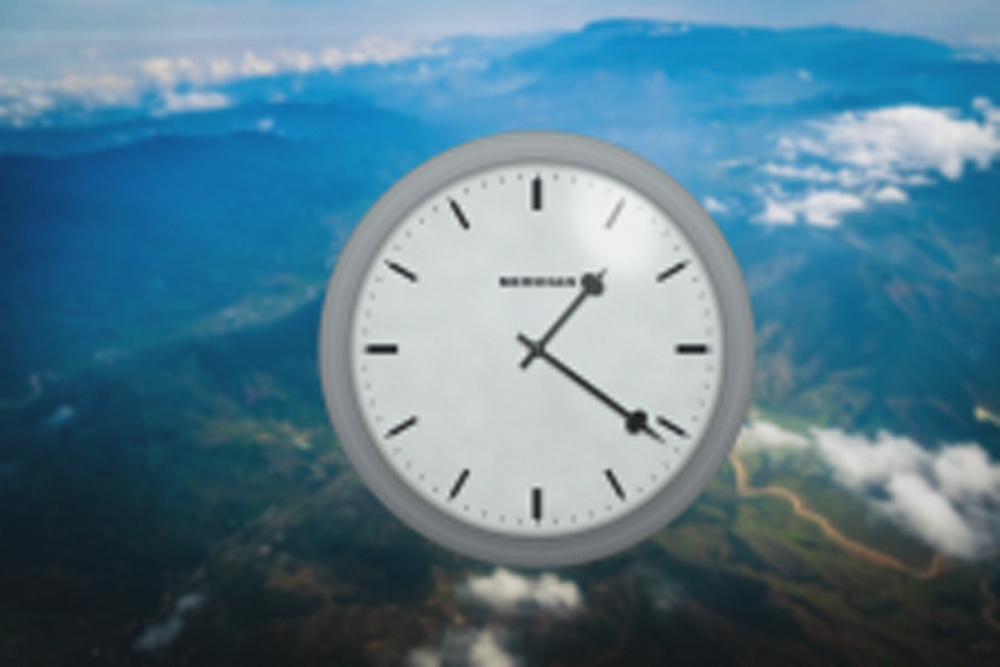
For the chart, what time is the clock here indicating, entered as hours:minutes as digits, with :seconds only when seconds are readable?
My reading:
1:21
